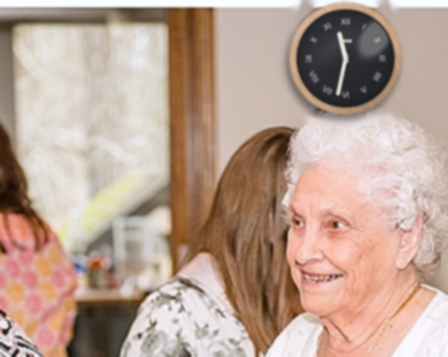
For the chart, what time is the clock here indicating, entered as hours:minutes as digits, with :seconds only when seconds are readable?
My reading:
11:32
